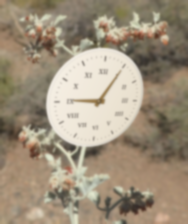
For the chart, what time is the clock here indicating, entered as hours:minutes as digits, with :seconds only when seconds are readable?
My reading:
9:05
